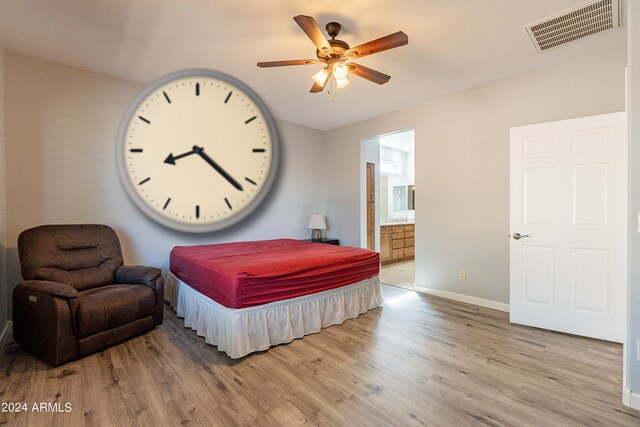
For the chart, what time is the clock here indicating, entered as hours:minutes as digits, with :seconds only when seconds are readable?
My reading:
8:22
